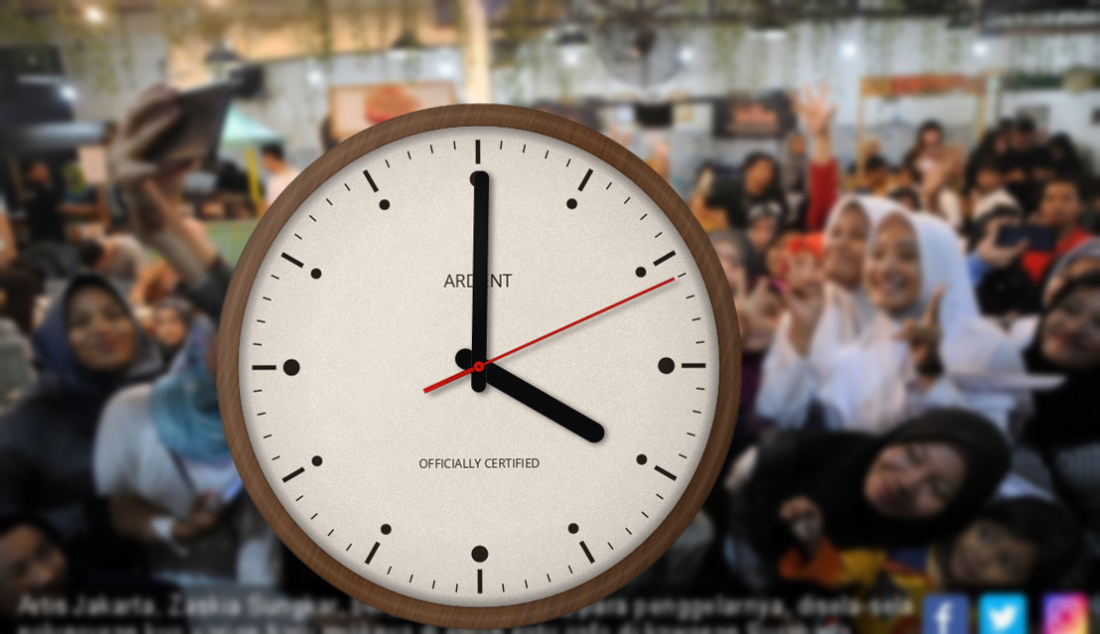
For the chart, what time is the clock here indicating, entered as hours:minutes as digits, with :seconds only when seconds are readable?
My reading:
4:00:11
